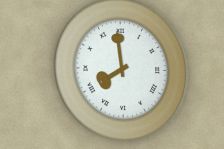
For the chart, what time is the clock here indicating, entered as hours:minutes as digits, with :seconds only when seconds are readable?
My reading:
7:59
